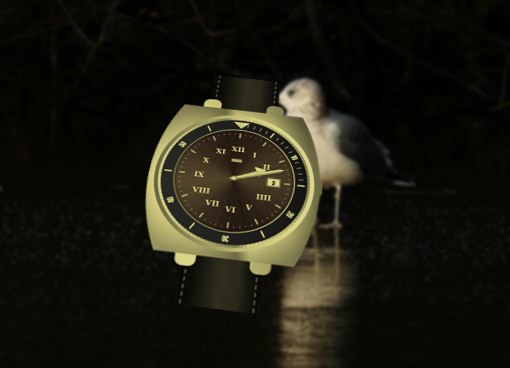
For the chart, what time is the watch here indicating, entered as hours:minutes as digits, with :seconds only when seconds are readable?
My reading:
2:12
